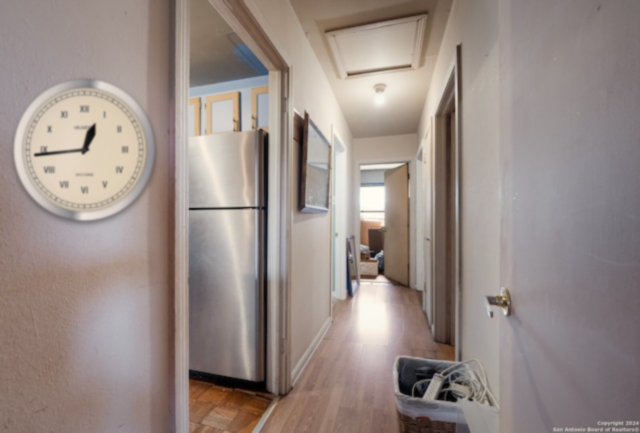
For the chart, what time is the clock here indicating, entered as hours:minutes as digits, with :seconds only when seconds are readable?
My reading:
12:44
